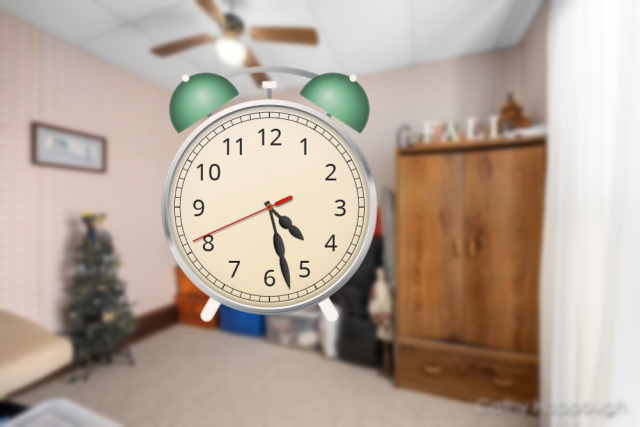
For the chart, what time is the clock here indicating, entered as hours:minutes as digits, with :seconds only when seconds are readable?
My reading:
4:27:41
